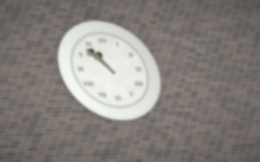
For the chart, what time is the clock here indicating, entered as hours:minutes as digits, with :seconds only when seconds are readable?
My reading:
10:53
